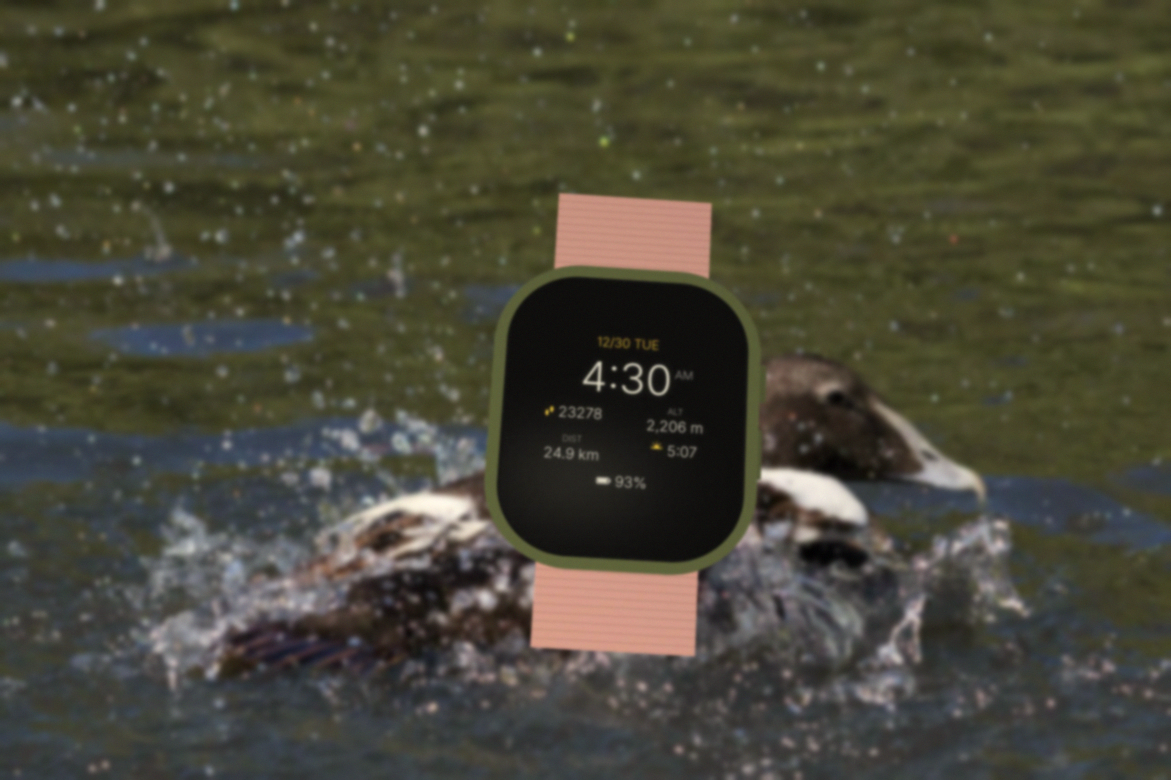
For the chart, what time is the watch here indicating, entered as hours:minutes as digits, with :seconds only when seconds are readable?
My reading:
4:30
